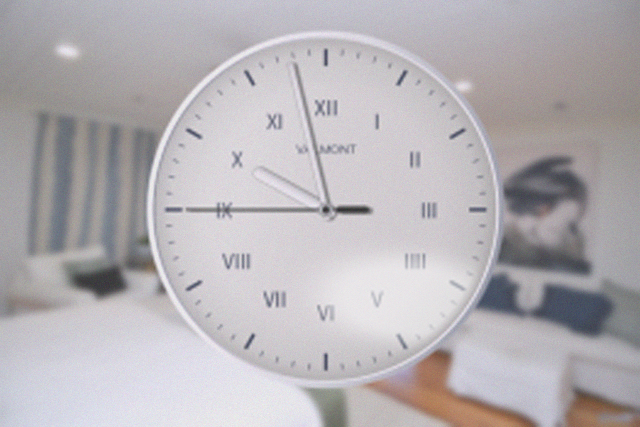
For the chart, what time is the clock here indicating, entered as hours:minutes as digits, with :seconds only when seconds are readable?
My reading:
9:57:45
